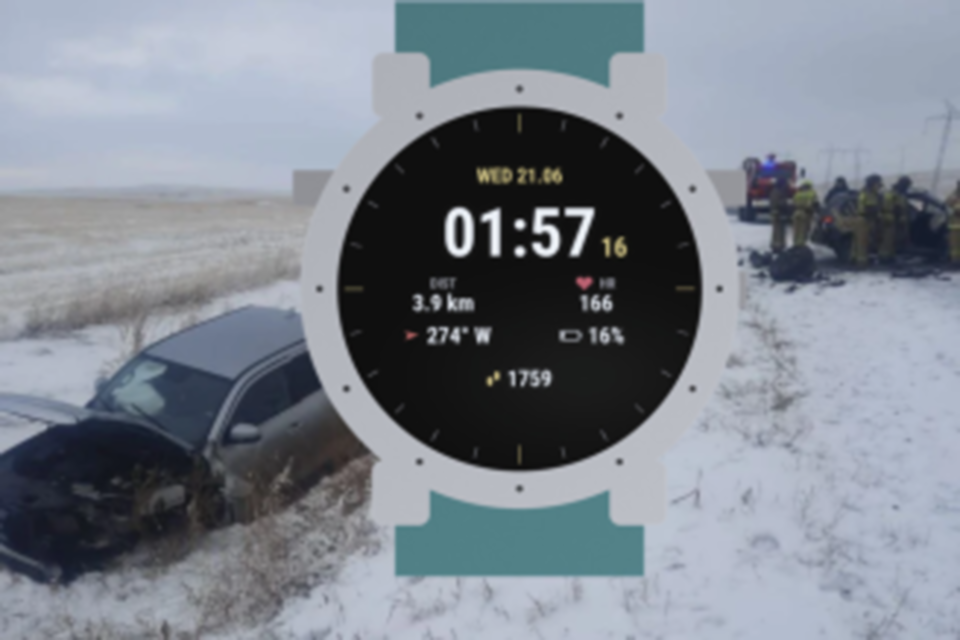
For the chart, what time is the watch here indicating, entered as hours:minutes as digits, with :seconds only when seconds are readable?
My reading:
1:57:16
